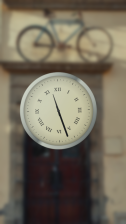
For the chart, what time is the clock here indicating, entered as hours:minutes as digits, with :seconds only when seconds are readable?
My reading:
11:27
